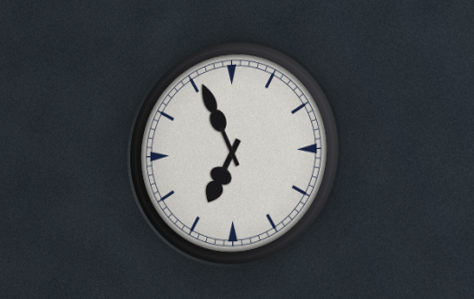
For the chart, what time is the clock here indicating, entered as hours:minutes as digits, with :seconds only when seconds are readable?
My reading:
6:56
